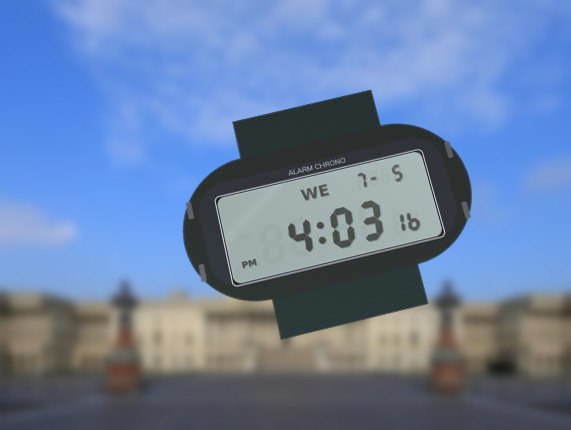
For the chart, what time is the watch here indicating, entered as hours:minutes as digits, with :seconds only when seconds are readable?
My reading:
4:03:16
